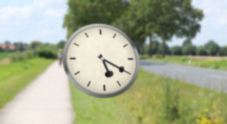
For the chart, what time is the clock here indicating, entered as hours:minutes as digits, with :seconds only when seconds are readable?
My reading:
5:20
